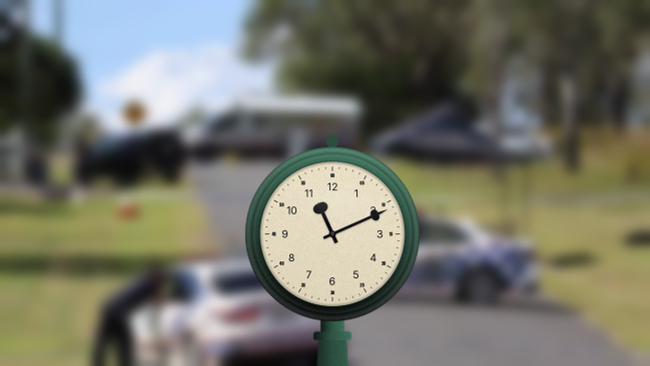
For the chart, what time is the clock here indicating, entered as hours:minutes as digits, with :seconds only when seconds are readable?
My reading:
11:11
